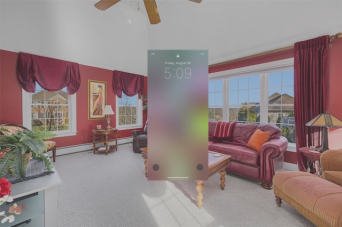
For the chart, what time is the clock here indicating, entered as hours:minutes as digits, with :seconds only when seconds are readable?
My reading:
5:09
